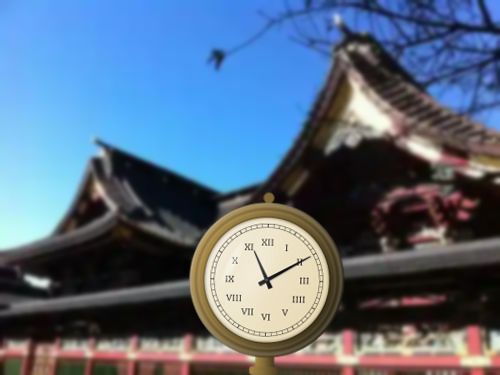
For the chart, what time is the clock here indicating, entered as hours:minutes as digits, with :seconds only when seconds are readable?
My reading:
11:10
